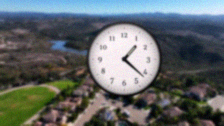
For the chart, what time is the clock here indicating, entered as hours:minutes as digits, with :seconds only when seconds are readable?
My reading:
1:22
